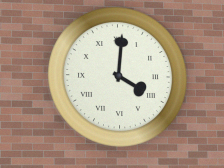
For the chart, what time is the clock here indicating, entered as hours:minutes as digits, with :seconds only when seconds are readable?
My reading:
4:01
